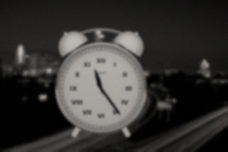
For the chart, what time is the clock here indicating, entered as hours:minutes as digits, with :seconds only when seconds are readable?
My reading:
11:24
